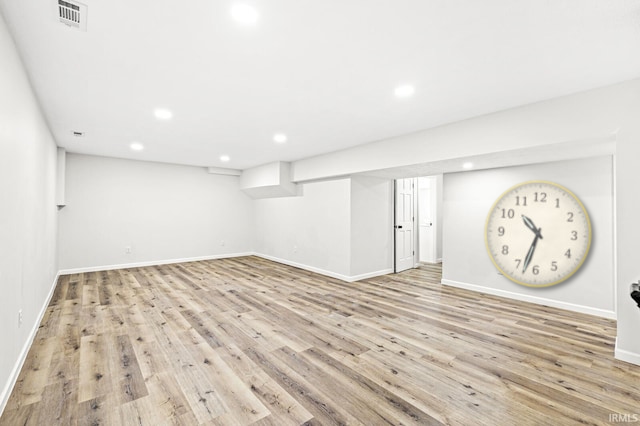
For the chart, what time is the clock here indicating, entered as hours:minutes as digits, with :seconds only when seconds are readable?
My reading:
10:33
